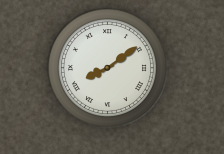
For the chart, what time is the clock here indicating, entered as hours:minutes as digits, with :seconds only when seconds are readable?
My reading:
8:09
